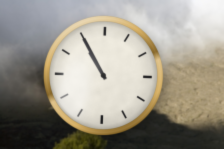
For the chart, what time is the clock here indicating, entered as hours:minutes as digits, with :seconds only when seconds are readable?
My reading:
10:55
